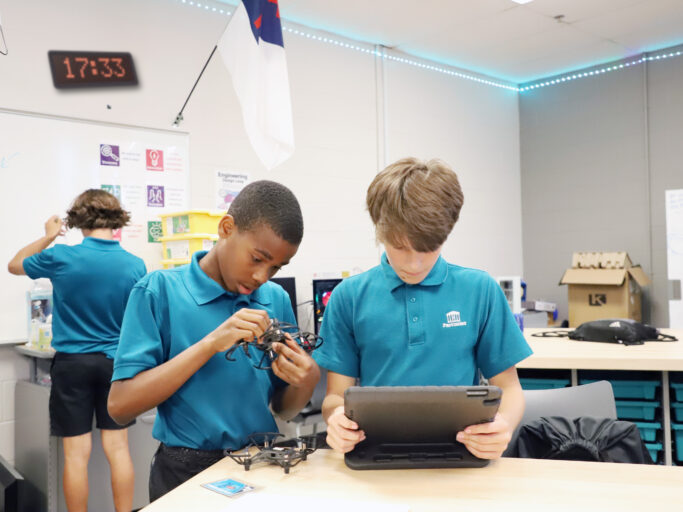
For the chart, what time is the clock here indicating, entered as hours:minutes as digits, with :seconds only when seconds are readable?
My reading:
17:33
